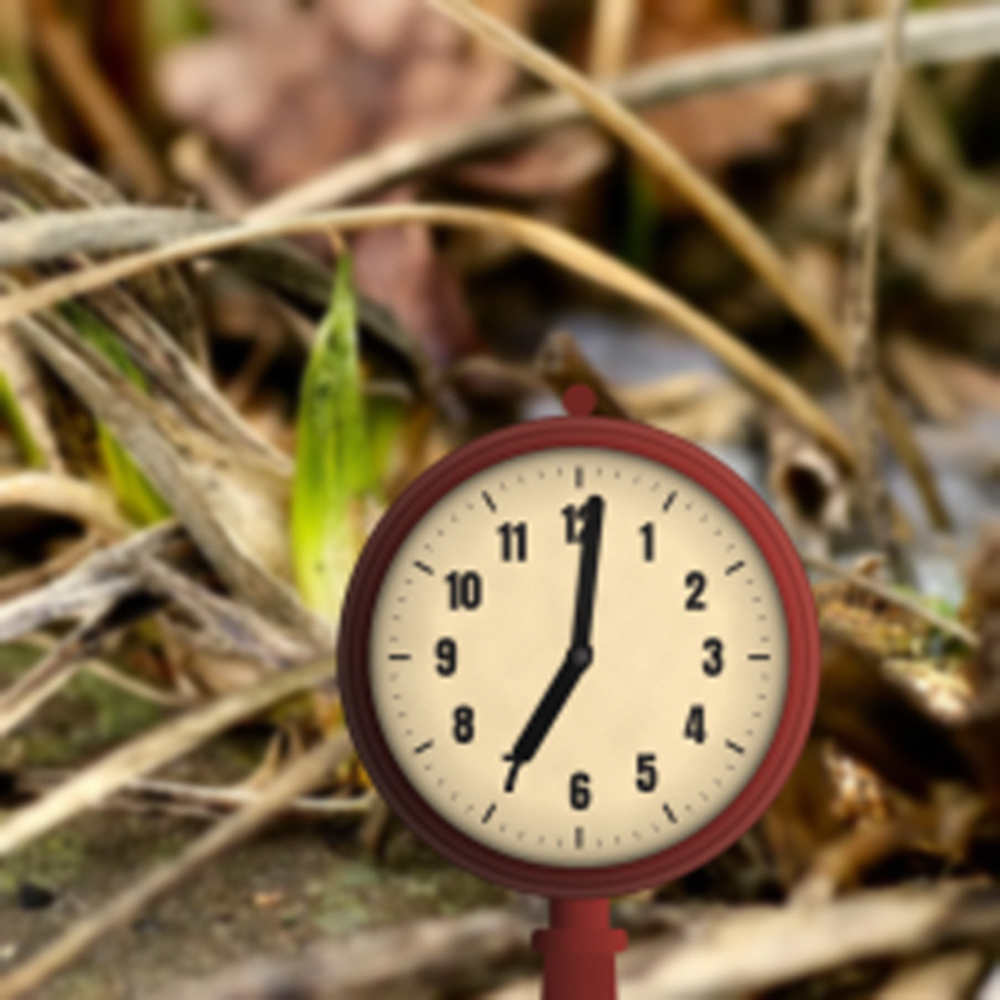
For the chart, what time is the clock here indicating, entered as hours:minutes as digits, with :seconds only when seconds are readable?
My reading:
7:01
